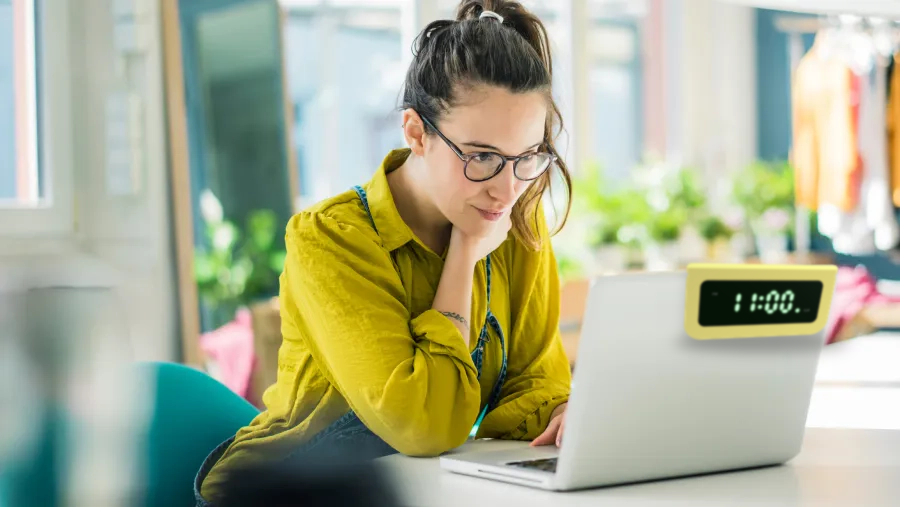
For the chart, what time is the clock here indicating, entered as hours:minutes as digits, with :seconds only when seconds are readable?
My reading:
11:00
